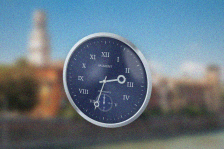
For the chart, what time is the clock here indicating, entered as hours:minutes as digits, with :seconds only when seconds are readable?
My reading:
2:33
